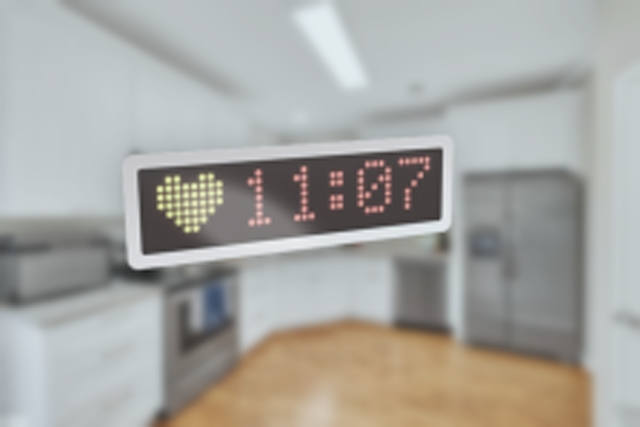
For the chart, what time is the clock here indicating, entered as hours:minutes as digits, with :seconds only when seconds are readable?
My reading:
11:07
